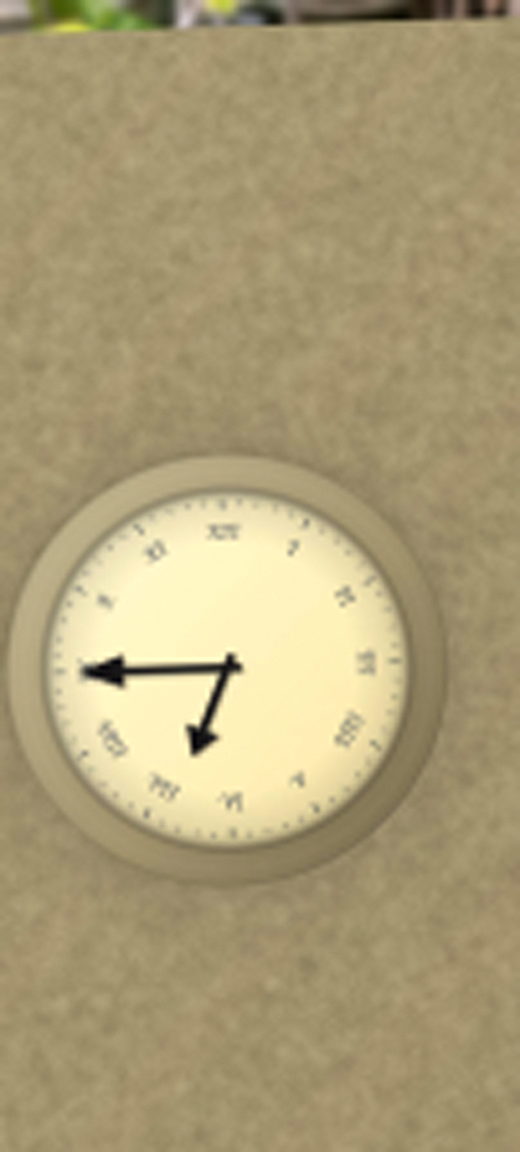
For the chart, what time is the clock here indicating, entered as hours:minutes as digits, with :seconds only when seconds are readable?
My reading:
6:45
